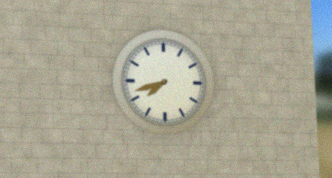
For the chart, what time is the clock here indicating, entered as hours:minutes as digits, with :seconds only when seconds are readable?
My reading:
7:42
